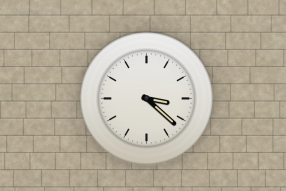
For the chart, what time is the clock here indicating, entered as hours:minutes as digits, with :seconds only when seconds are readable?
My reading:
3:22
